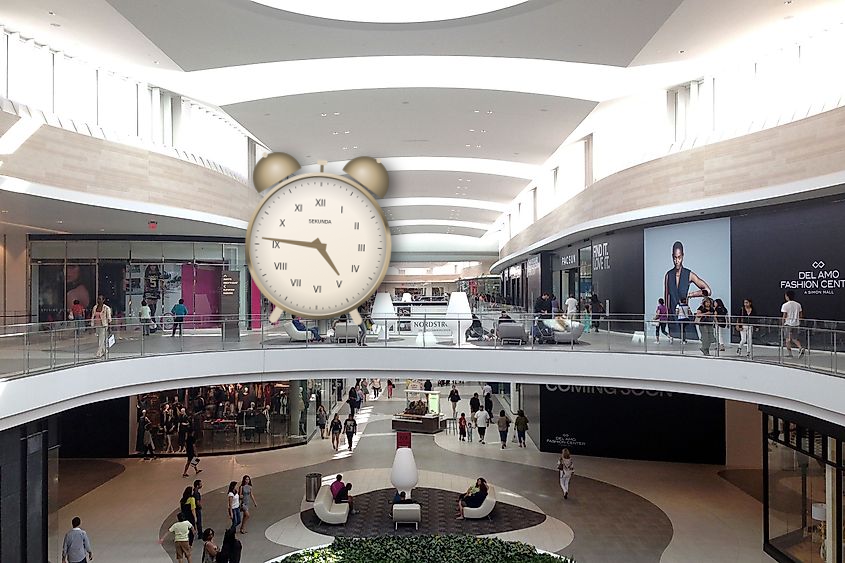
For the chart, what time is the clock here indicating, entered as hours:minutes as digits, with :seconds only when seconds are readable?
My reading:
4:46
